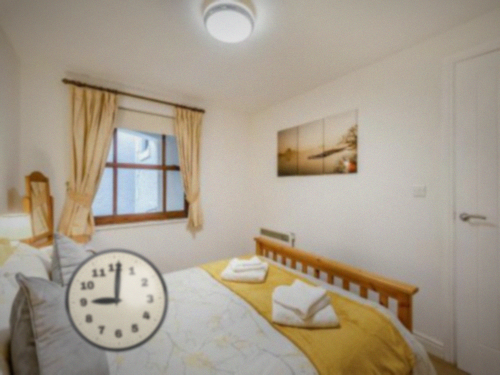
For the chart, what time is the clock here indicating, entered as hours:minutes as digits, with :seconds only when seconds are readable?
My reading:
9:01
